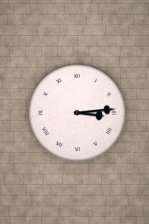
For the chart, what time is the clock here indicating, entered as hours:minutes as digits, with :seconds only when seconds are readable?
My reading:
3:14
